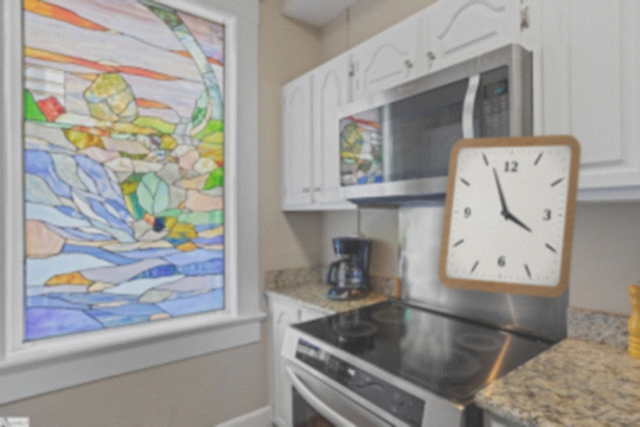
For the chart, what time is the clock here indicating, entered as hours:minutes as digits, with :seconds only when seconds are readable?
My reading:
3:56
